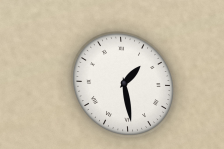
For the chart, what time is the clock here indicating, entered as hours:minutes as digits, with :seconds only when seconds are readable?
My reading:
1:29
